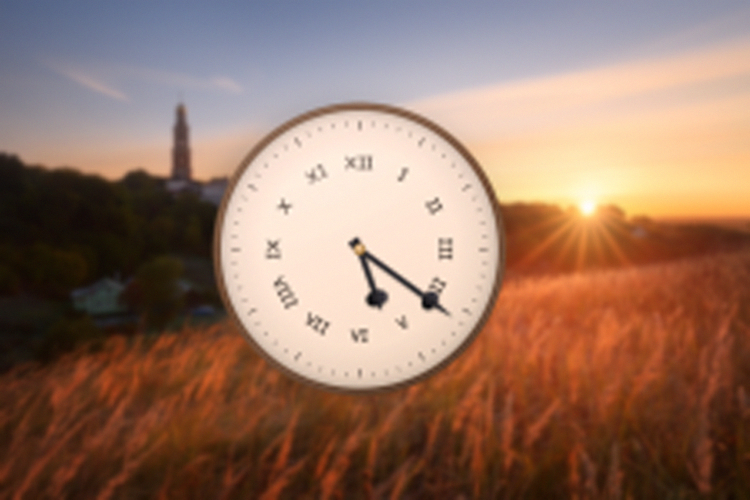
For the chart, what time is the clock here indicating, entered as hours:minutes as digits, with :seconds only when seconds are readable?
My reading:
5:21
